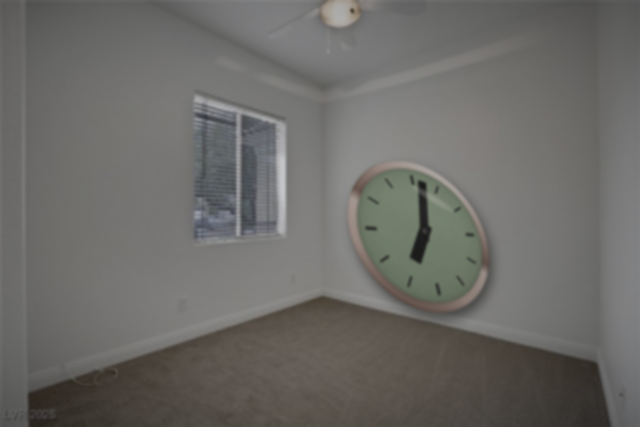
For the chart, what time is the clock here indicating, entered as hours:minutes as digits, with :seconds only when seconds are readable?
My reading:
7:02
